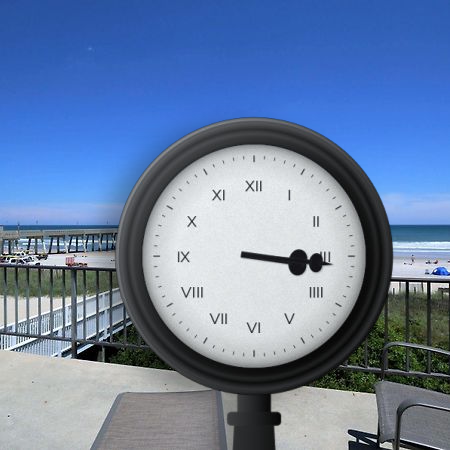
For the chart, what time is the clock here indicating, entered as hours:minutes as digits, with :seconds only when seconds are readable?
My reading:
3:16
